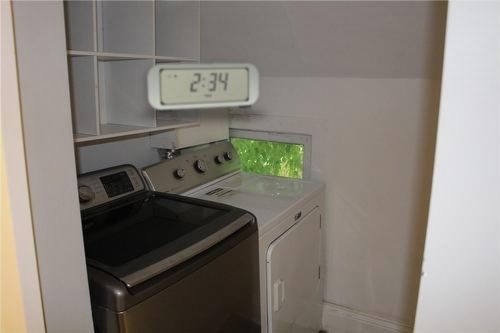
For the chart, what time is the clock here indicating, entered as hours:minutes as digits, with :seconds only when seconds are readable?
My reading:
2:34
